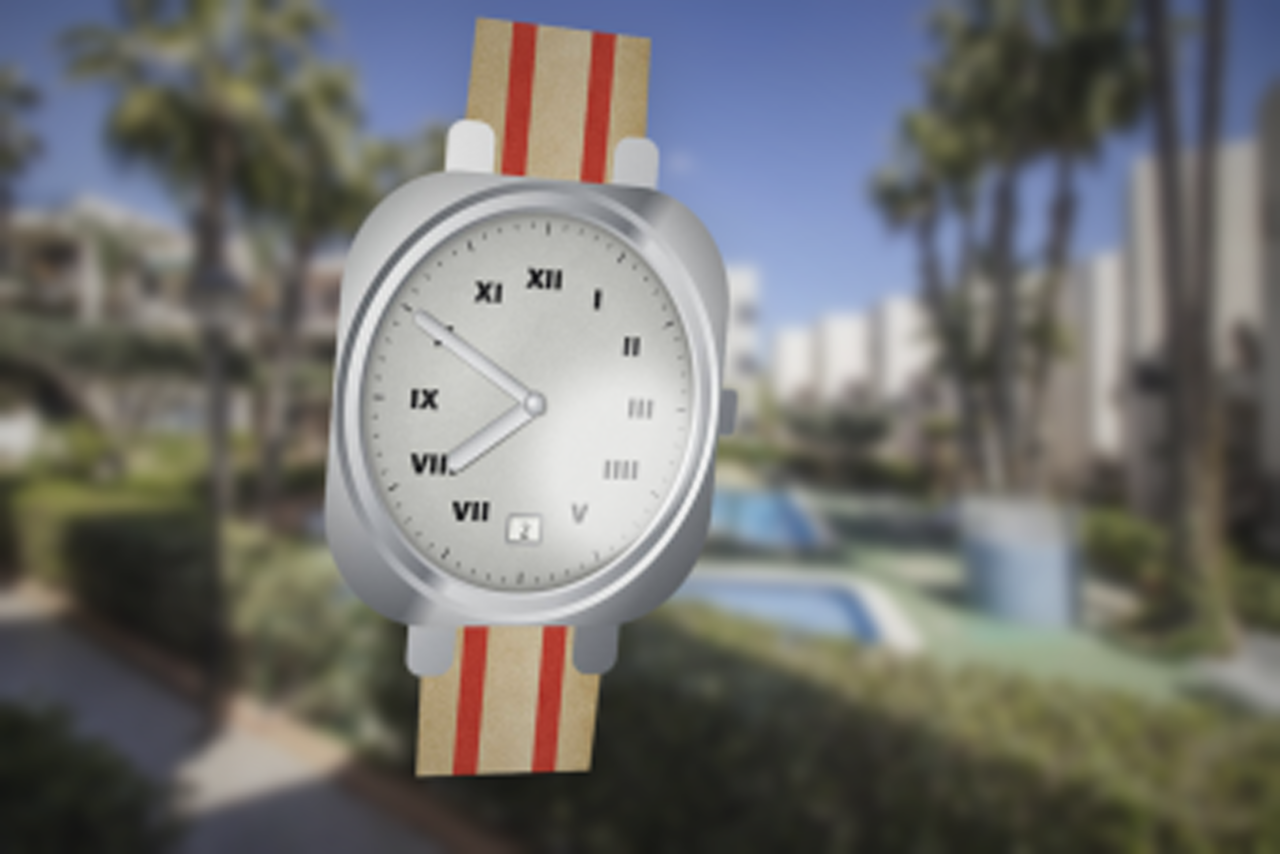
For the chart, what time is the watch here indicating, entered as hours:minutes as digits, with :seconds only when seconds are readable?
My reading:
7:50
